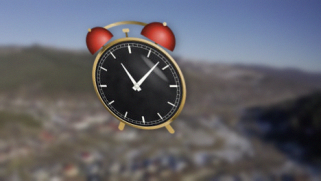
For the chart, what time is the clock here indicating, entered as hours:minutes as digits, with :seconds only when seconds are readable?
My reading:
11:08
